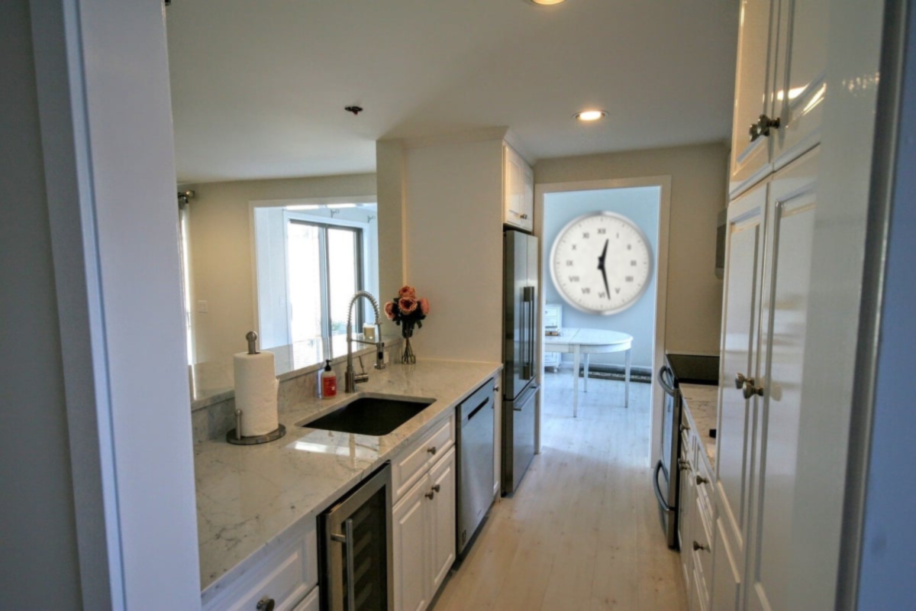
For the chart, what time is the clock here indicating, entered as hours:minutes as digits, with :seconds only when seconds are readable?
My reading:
12:28
